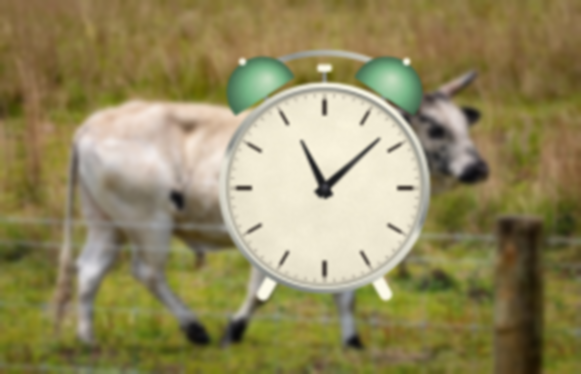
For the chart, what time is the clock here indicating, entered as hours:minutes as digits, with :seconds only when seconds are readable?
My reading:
11:08
